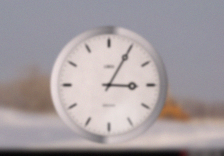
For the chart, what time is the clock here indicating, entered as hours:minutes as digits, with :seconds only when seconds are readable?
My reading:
3:05
